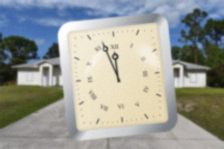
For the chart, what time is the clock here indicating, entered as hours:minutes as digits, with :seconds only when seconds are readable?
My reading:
11:57
